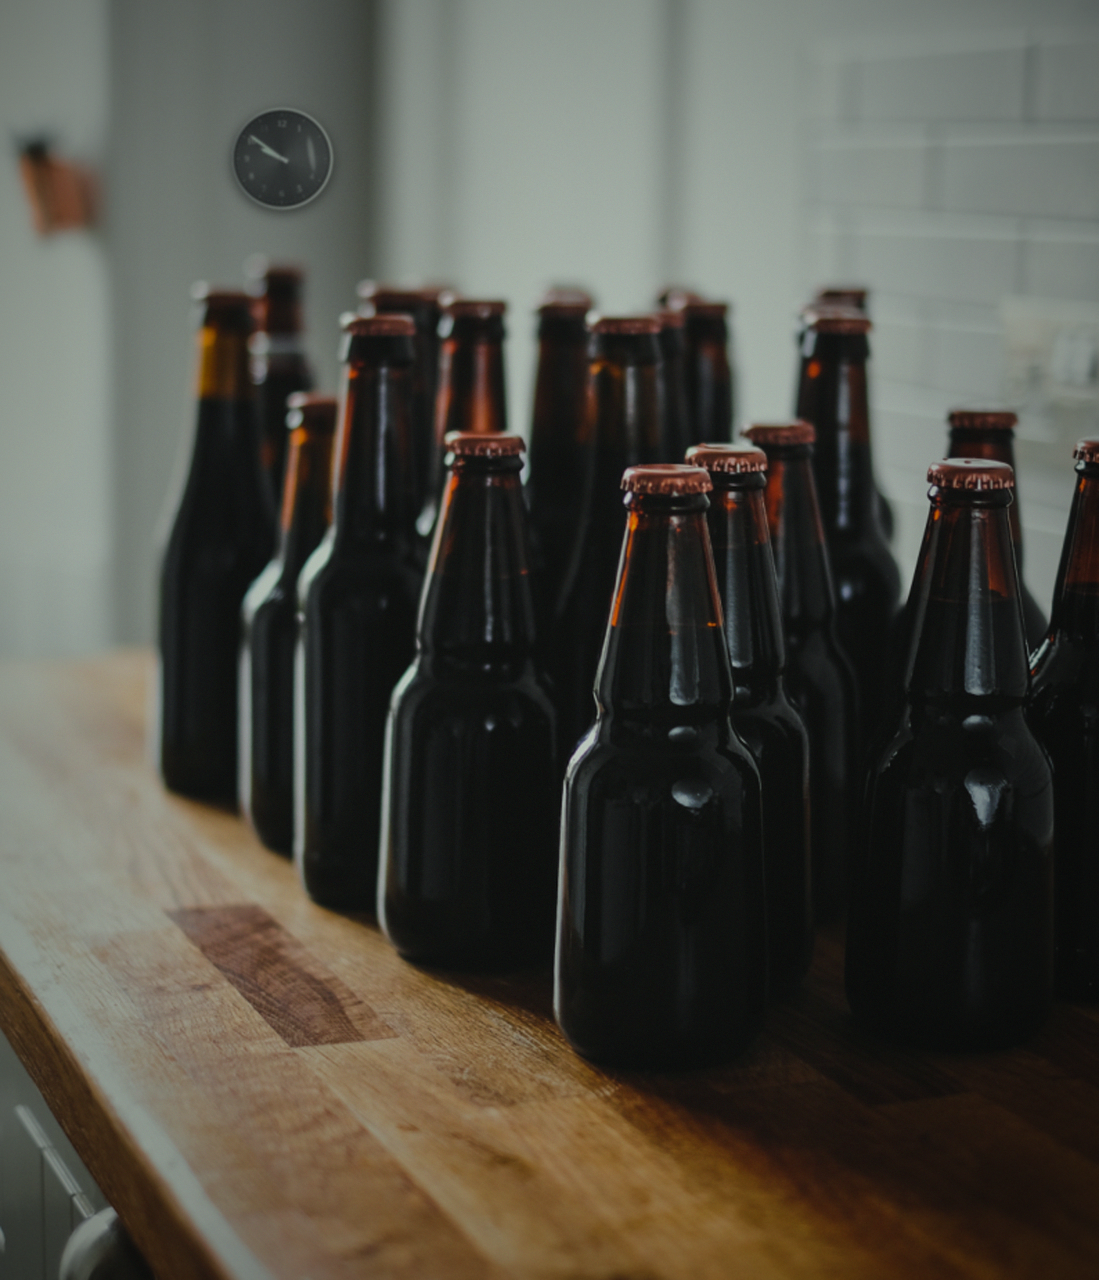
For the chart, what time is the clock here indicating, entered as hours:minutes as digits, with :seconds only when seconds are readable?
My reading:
9:51
